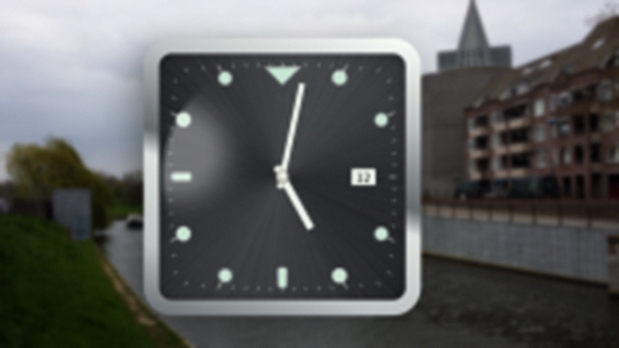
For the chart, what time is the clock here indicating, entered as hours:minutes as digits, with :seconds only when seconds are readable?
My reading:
5:02
